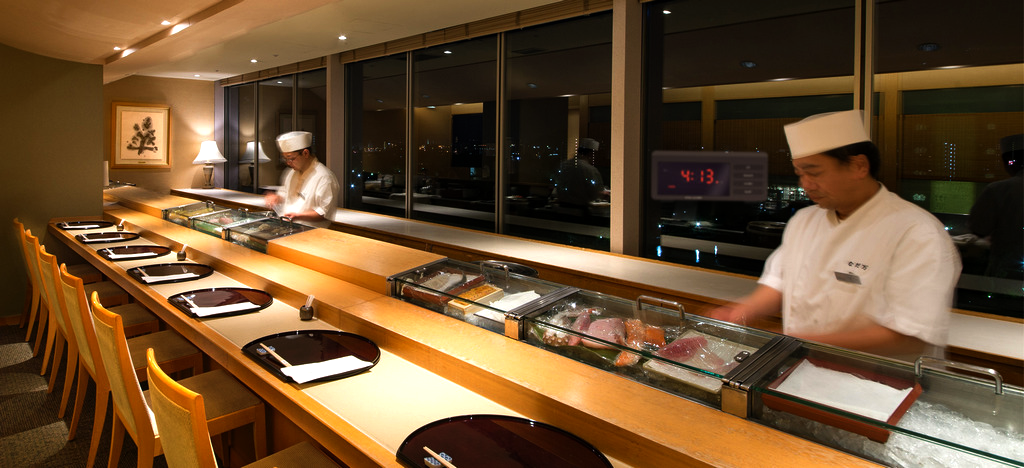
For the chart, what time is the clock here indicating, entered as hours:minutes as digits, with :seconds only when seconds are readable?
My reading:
4:13
